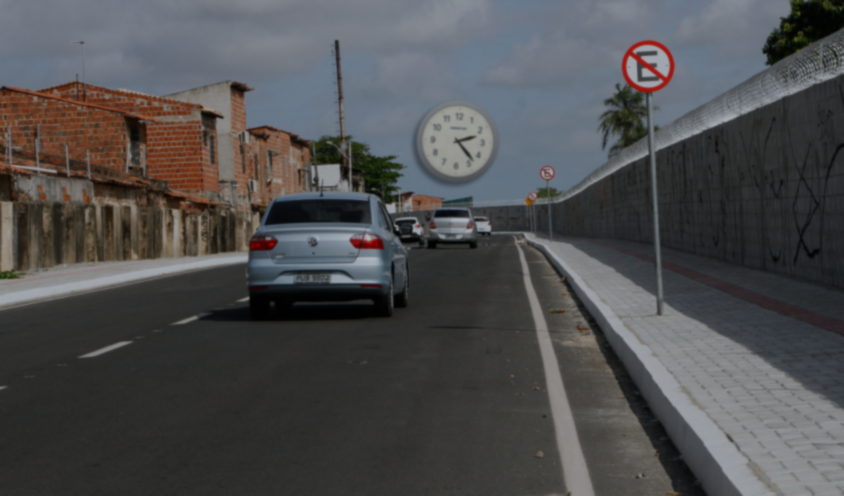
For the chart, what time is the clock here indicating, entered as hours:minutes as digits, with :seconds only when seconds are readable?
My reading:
2:23
